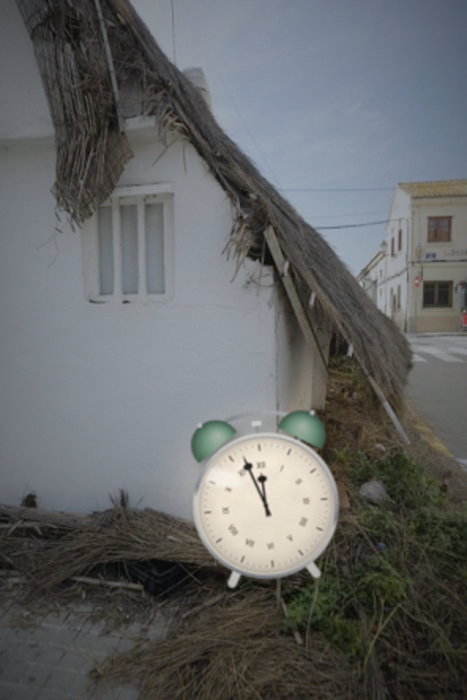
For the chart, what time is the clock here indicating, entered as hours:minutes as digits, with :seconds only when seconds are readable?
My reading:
11:57
